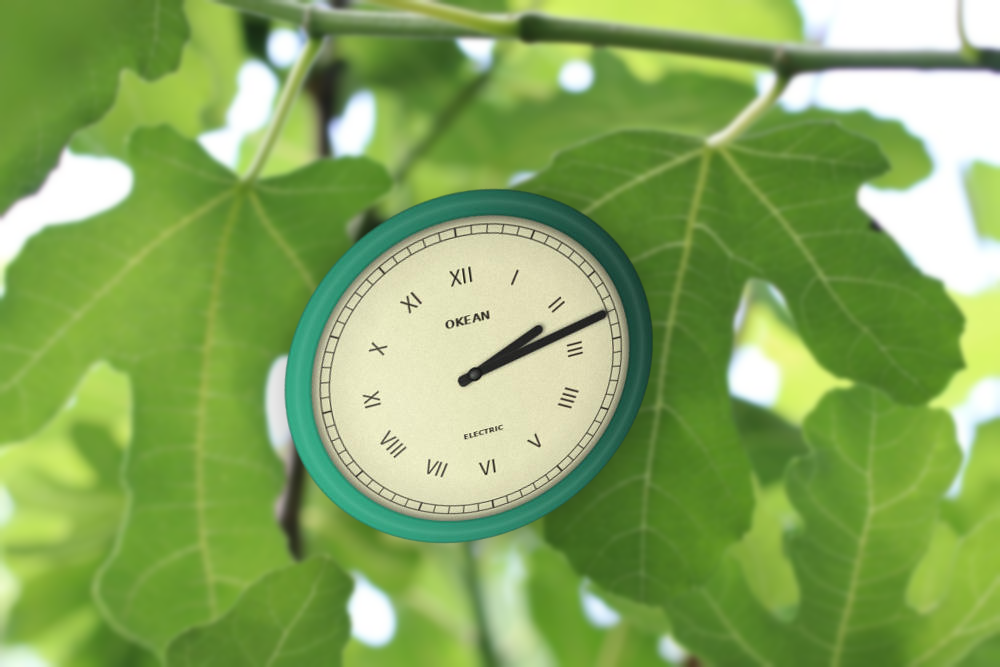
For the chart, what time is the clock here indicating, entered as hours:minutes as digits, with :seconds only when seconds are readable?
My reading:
2:13
